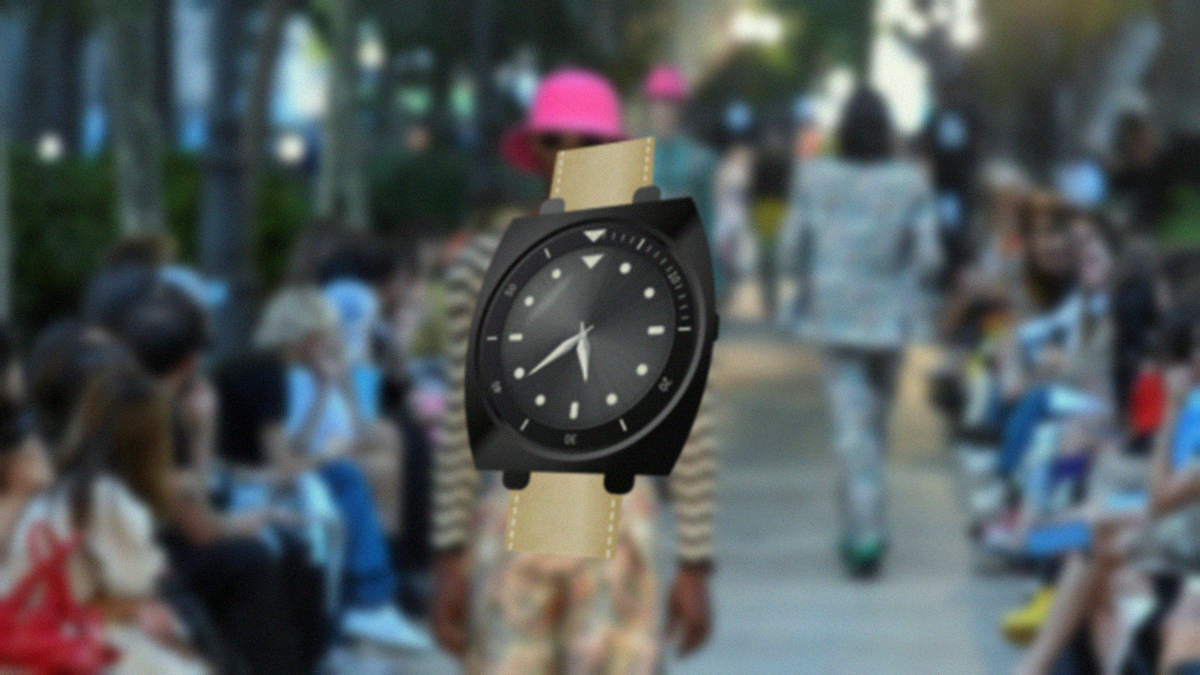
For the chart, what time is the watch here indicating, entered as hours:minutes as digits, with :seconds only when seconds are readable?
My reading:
5:39
